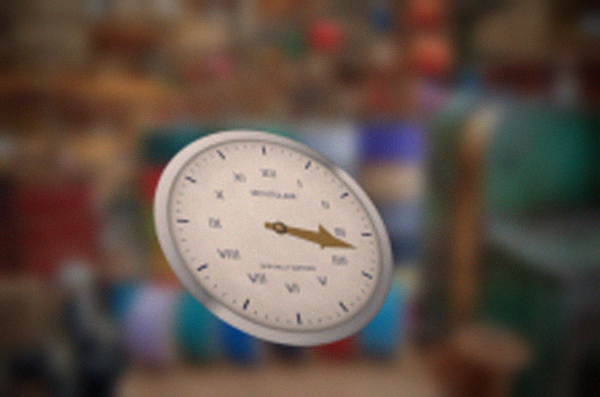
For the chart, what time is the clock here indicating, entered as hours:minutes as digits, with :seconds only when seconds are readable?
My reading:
3:17
